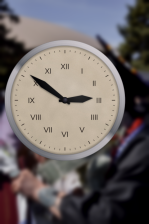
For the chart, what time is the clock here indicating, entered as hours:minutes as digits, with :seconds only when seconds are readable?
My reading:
2:51
